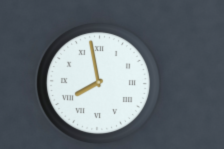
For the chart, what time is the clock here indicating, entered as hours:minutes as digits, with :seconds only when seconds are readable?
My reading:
7:58
